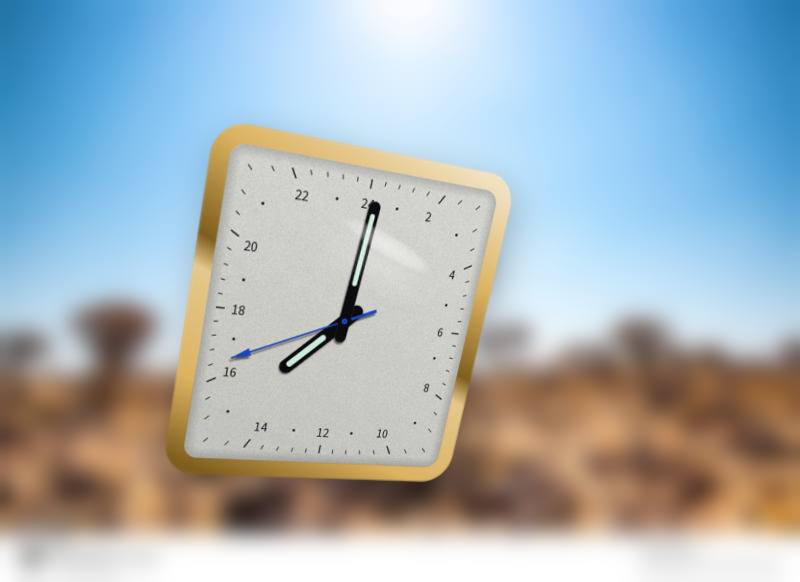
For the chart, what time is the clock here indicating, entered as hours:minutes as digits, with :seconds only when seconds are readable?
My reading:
15:00:41
